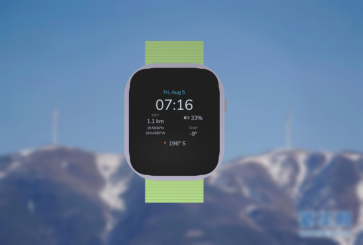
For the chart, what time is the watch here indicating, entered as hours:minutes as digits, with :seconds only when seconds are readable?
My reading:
7:16
